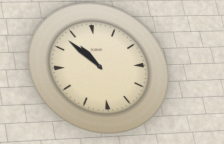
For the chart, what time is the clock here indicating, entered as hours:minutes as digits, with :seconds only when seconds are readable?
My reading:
10:53
